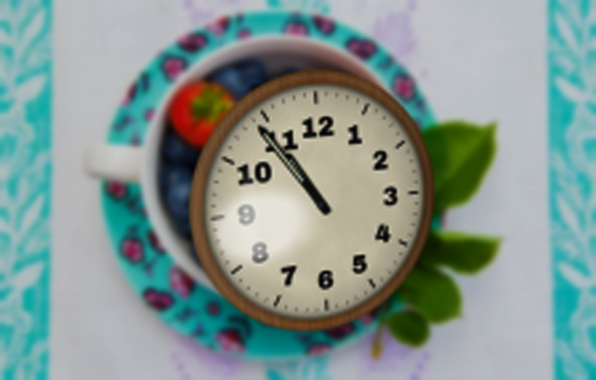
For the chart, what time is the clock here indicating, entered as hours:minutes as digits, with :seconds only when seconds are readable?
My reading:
10:54
